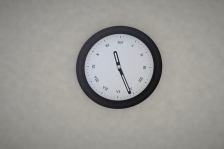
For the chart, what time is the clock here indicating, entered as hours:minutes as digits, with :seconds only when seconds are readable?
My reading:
11:26
